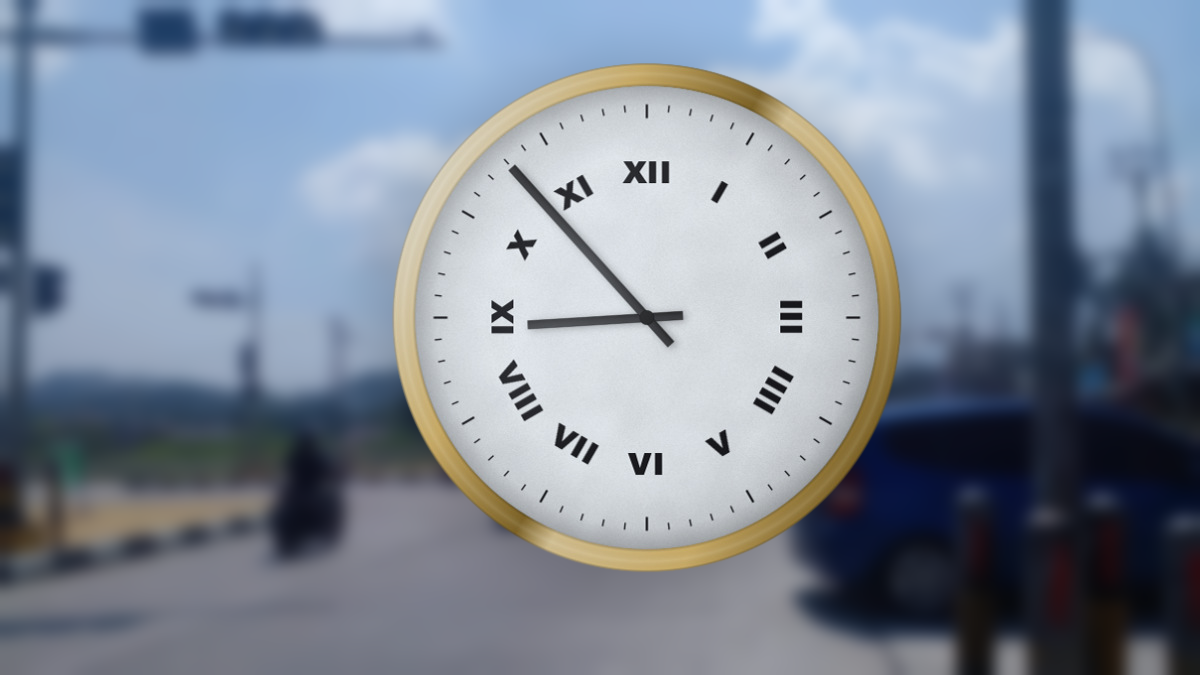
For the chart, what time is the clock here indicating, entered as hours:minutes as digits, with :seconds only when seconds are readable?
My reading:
8:53
